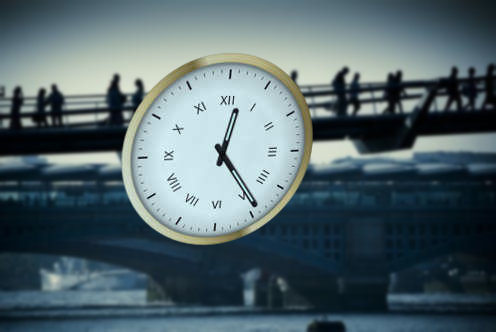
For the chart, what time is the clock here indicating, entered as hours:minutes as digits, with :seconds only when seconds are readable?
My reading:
12:24
